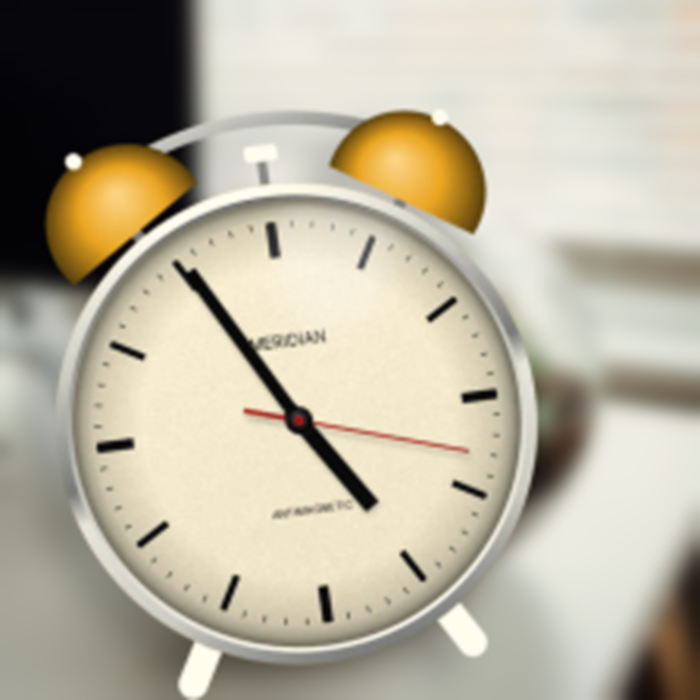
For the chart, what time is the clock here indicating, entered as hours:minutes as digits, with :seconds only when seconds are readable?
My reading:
4:55:18
